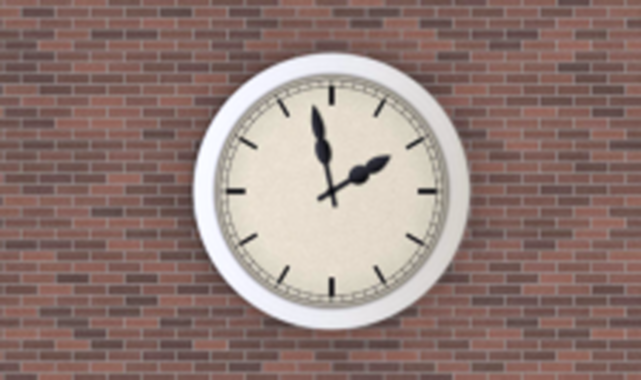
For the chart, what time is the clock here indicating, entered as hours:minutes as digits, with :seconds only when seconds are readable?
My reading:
1:58
